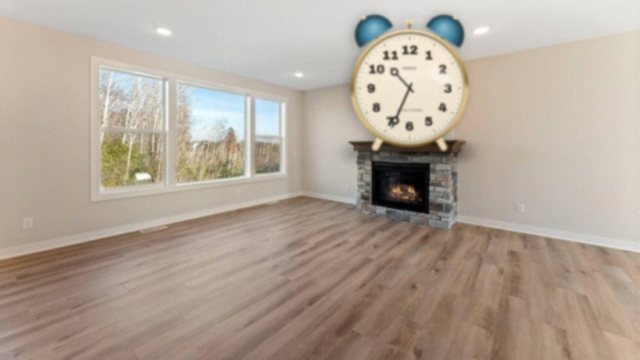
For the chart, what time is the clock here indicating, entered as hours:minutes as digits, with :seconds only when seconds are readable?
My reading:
10:34
